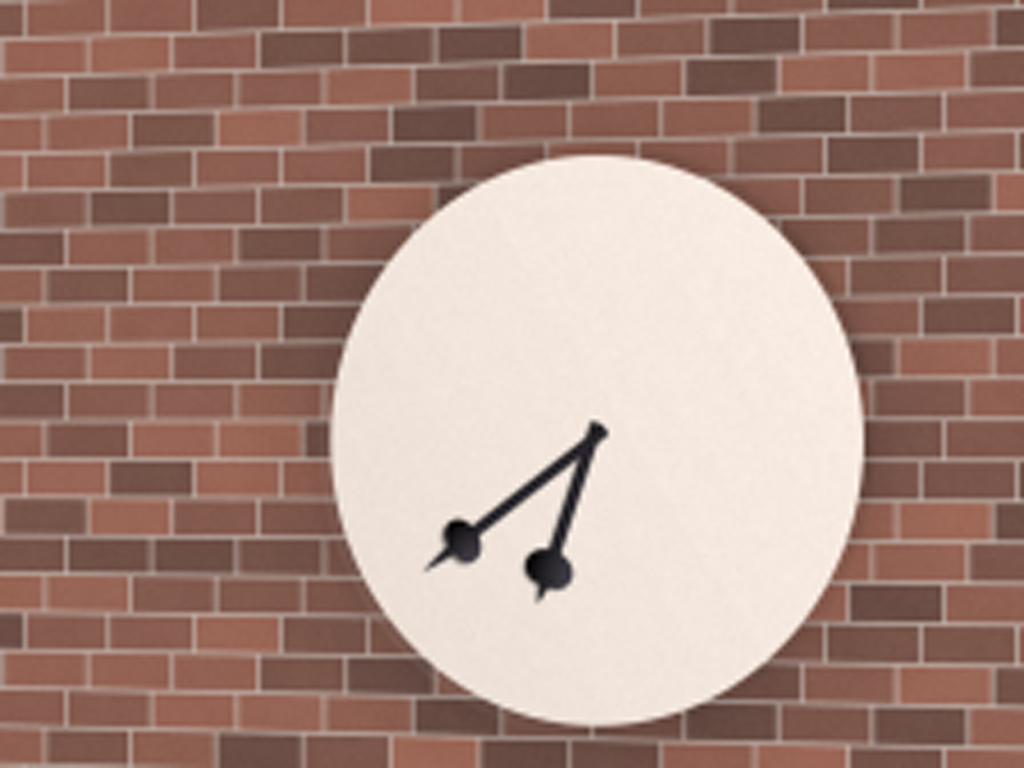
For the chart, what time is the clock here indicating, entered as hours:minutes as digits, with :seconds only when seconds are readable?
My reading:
6:39
